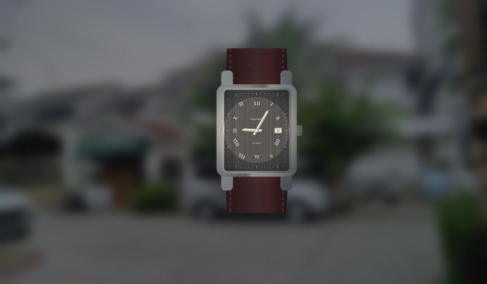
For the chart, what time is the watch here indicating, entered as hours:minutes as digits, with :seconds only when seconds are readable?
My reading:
9:05
